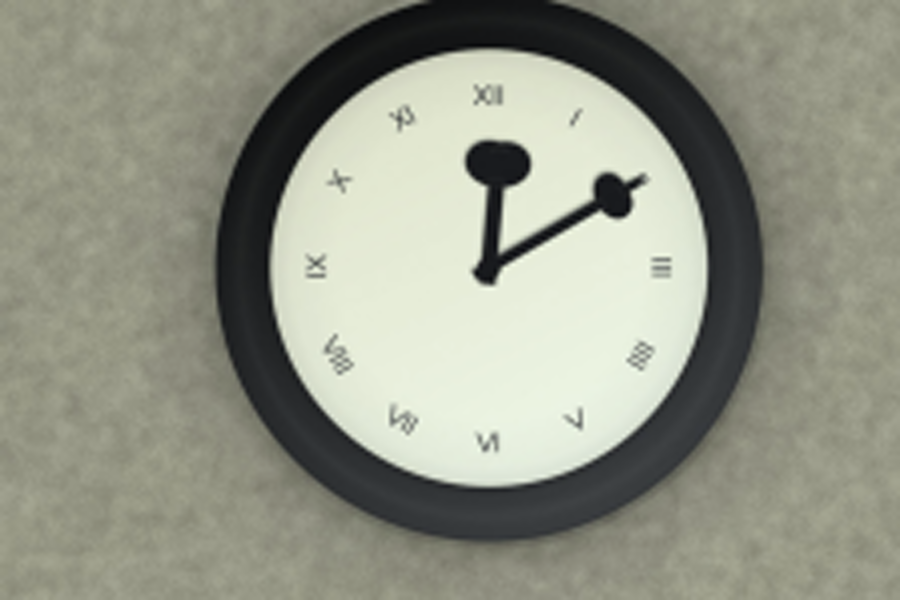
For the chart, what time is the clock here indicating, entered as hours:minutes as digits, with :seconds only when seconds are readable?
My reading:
12:10
